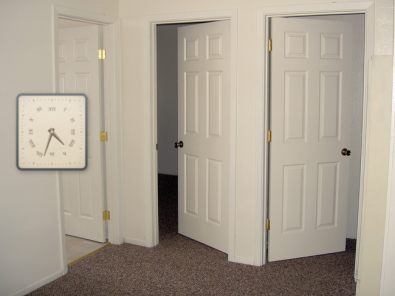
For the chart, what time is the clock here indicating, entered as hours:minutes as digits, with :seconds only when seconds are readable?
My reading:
4:33
